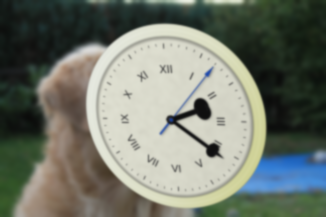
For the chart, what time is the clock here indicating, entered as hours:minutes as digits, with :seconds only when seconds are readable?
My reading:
2:21:07
